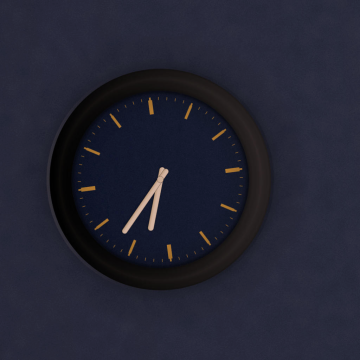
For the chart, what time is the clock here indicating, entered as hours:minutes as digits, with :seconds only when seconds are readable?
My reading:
6:37
